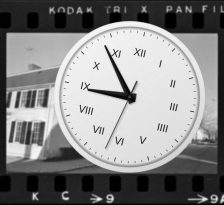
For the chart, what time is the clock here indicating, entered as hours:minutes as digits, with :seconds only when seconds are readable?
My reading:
8:53:32
